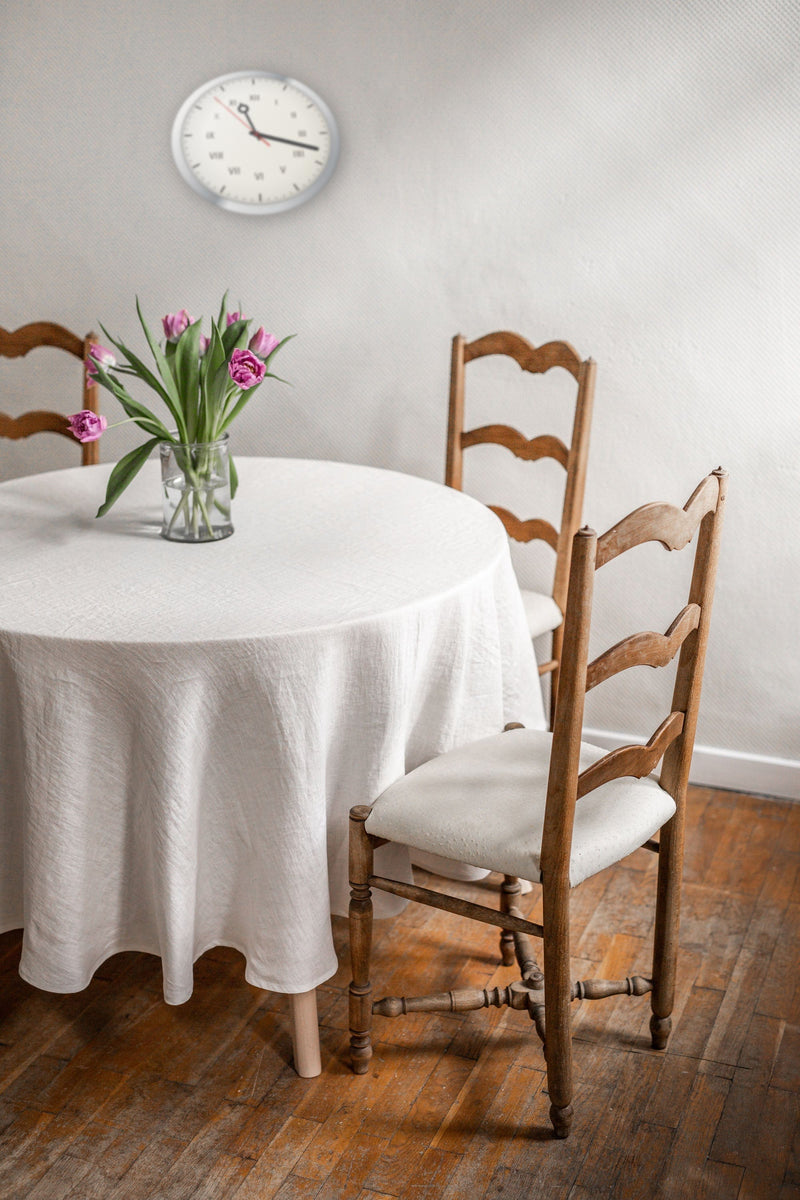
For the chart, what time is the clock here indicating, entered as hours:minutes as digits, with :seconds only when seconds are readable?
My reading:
11:17:53
